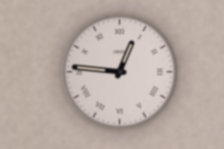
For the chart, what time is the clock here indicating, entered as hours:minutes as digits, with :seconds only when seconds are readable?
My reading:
12:46
